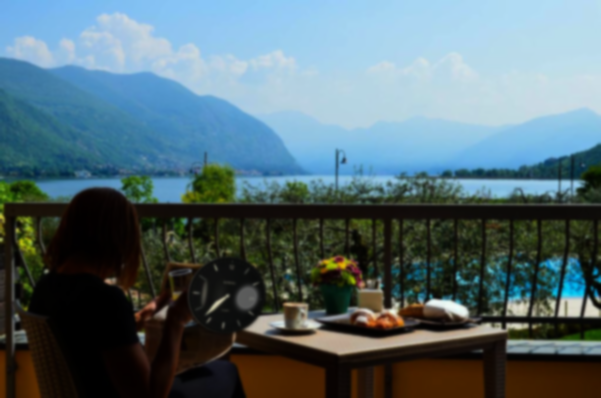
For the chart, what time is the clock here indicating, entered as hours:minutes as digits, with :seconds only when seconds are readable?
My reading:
7:37
